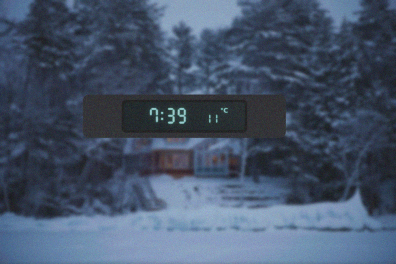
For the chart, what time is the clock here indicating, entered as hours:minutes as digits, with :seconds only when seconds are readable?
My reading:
7:39
